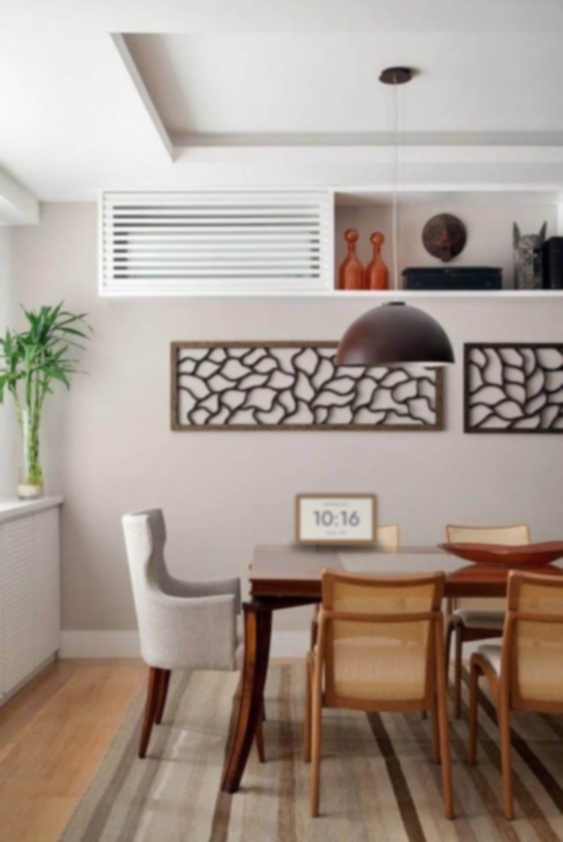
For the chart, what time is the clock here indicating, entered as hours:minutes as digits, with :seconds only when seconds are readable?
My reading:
10:16
